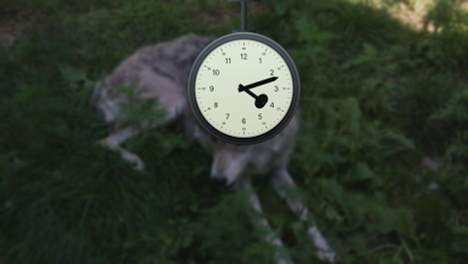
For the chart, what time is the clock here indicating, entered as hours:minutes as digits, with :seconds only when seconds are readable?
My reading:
4:12
